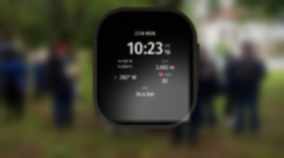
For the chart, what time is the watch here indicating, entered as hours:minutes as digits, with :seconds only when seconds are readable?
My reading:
10:23
